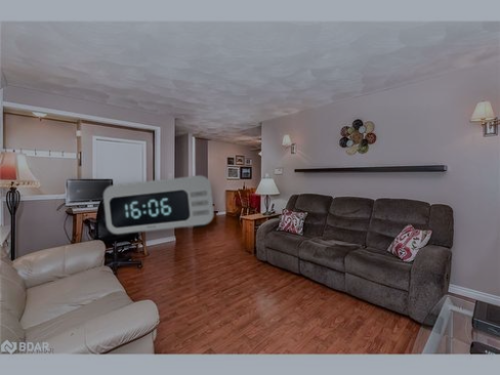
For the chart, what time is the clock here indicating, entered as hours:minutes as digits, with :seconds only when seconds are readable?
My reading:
16:06
